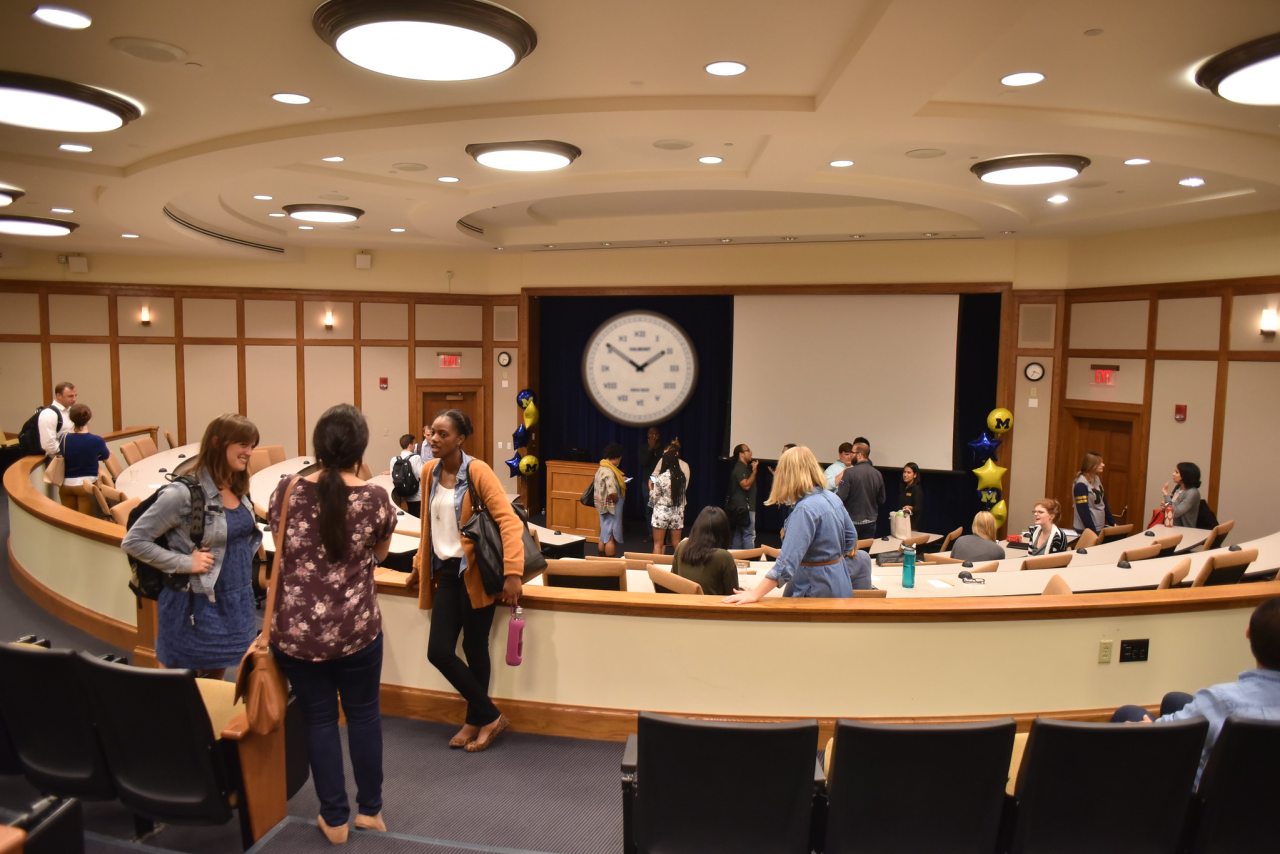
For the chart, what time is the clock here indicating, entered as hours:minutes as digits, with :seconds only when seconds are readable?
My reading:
1:51
